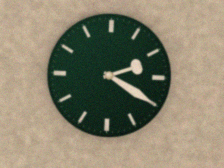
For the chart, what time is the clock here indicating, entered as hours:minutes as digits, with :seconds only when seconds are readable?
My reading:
2:20
